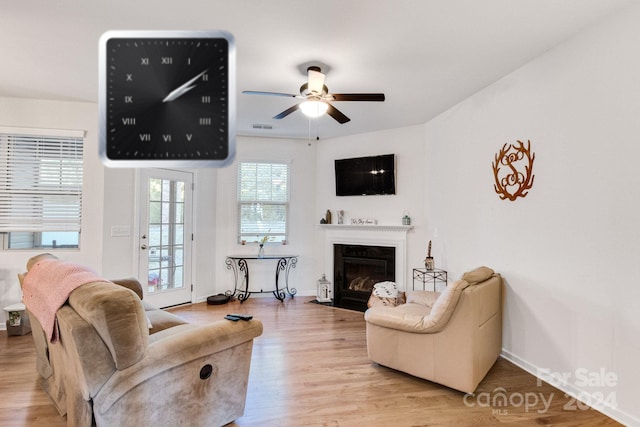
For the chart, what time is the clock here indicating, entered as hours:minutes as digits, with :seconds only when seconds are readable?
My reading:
2:09
